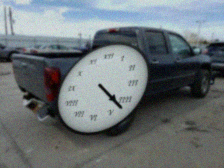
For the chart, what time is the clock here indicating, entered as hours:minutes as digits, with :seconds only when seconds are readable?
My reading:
4:22
